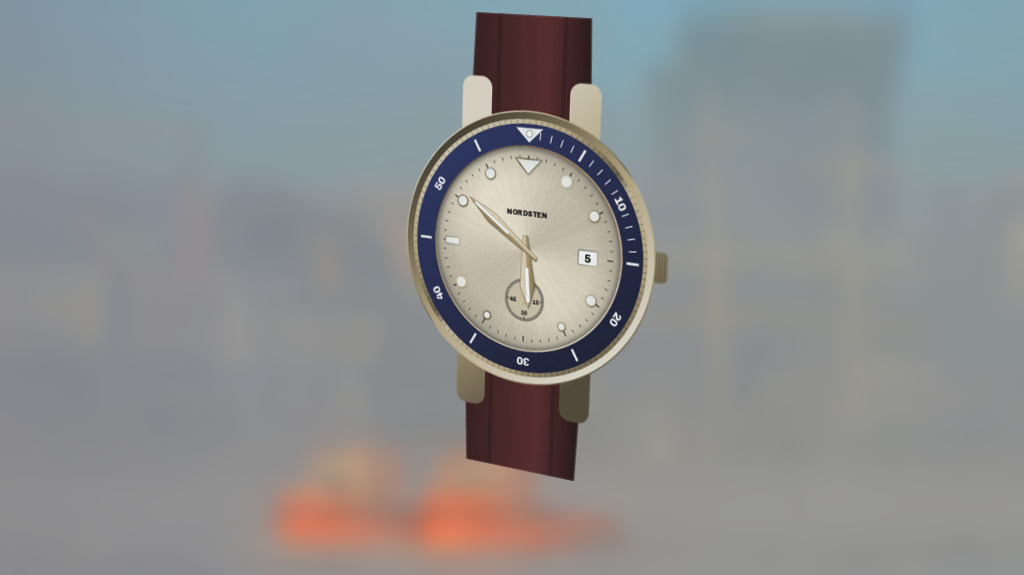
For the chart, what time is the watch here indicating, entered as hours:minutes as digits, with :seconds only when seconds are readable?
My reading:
5:51
